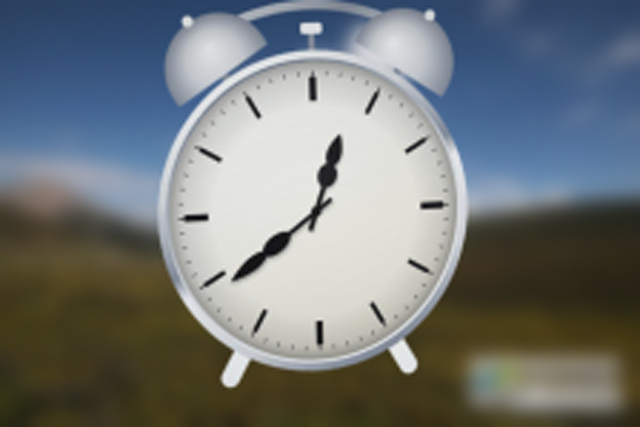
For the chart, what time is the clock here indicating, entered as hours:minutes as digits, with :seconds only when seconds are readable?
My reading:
12:39
